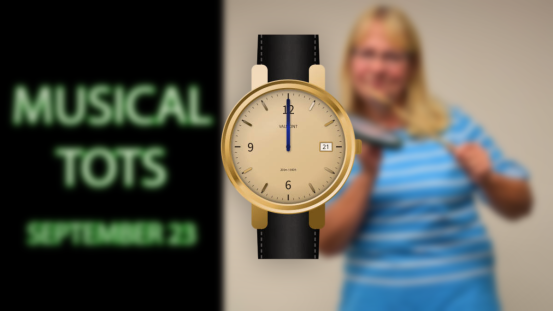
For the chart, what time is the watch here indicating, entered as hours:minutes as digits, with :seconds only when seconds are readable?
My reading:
12:00
